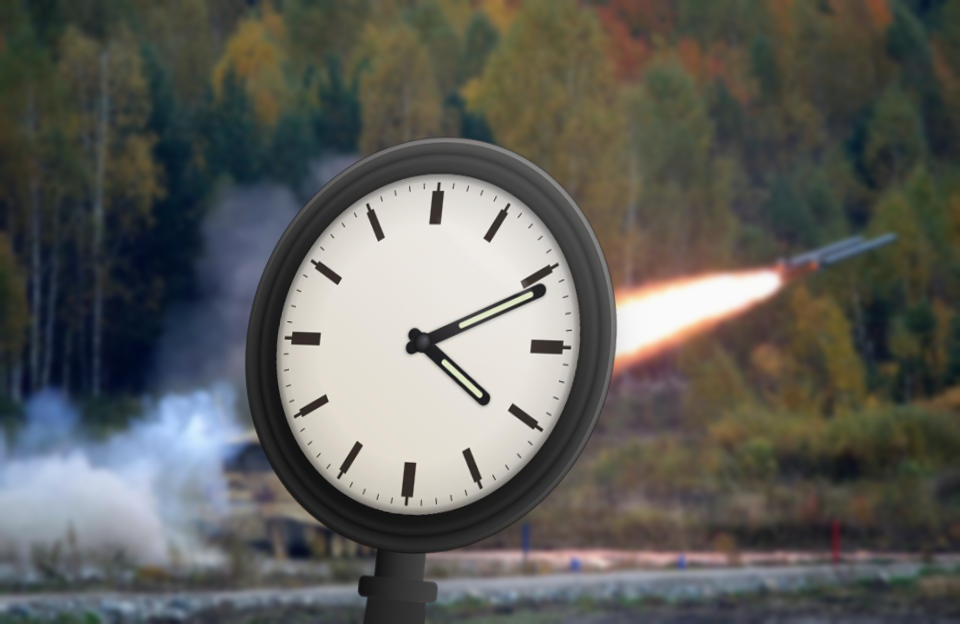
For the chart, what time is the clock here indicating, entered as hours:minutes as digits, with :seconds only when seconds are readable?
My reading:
4:11
